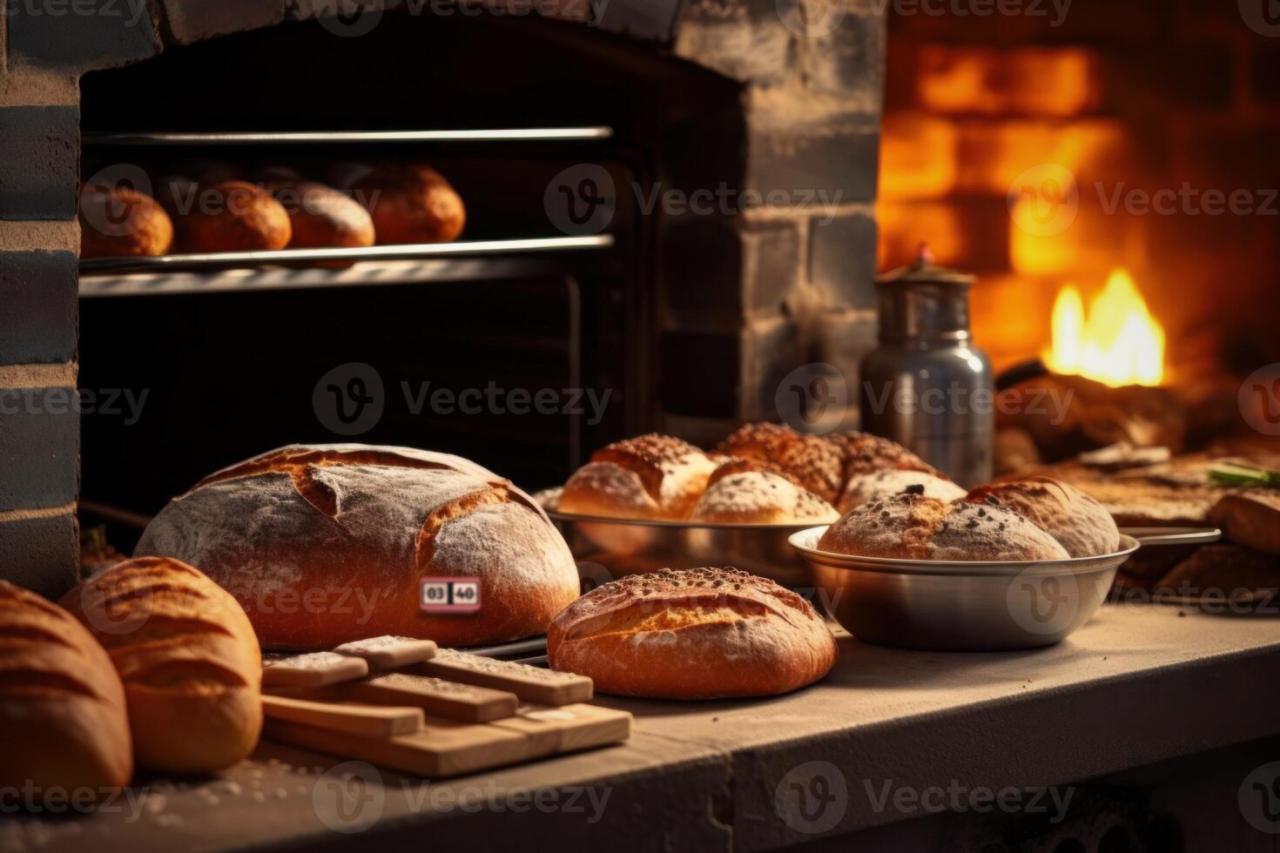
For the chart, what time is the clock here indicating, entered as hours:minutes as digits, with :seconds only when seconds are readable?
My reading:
3:40
